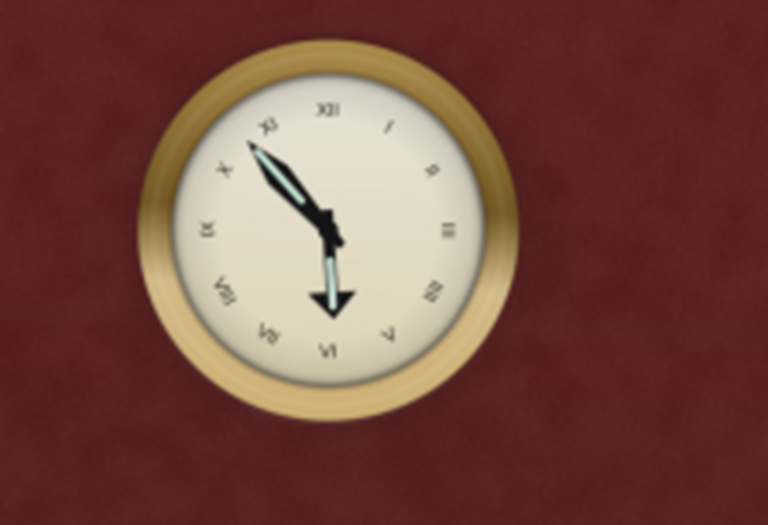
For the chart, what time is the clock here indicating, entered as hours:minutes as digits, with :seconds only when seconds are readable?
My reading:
5:53
